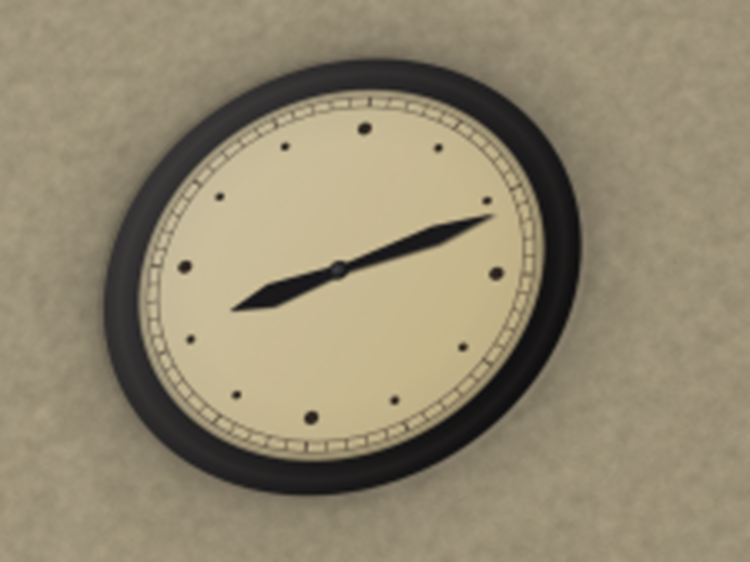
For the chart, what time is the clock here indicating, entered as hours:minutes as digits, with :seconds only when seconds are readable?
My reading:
8:11
